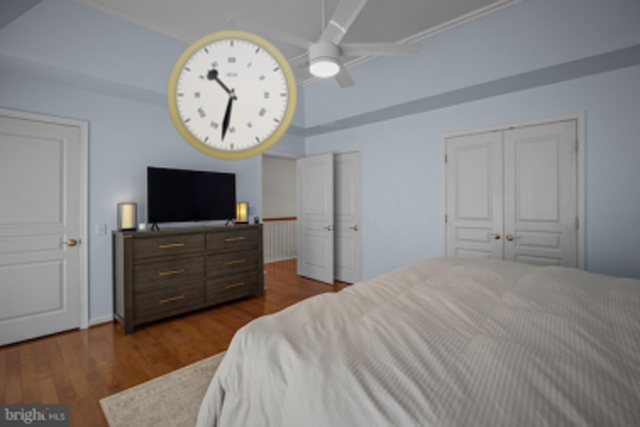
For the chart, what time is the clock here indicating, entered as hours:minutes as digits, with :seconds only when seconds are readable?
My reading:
10:32
